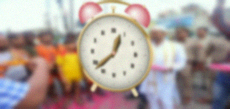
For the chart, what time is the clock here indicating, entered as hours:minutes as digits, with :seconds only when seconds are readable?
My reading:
12:38
